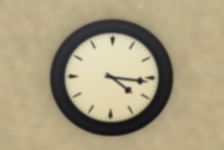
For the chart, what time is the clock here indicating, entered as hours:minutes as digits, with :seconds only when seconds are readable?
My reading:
4:16
